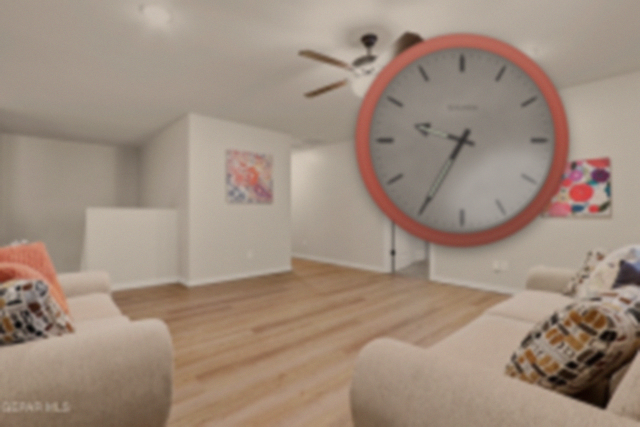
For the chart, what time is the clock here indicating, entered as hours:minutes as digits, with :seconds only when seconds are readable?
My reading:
9:35
